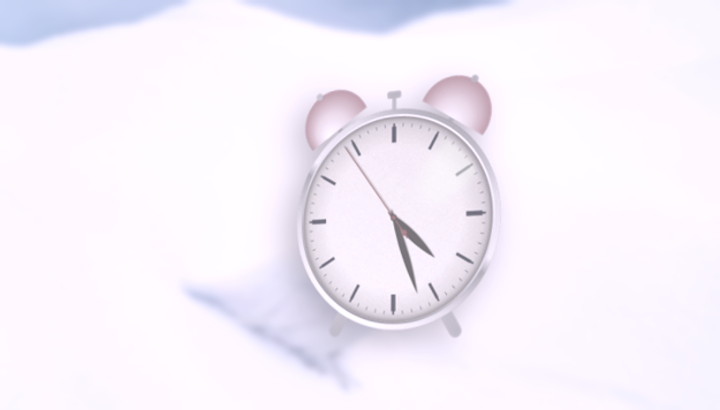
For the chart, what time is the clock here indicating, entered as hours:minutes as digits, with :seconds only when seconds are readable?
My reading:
4:26:54
